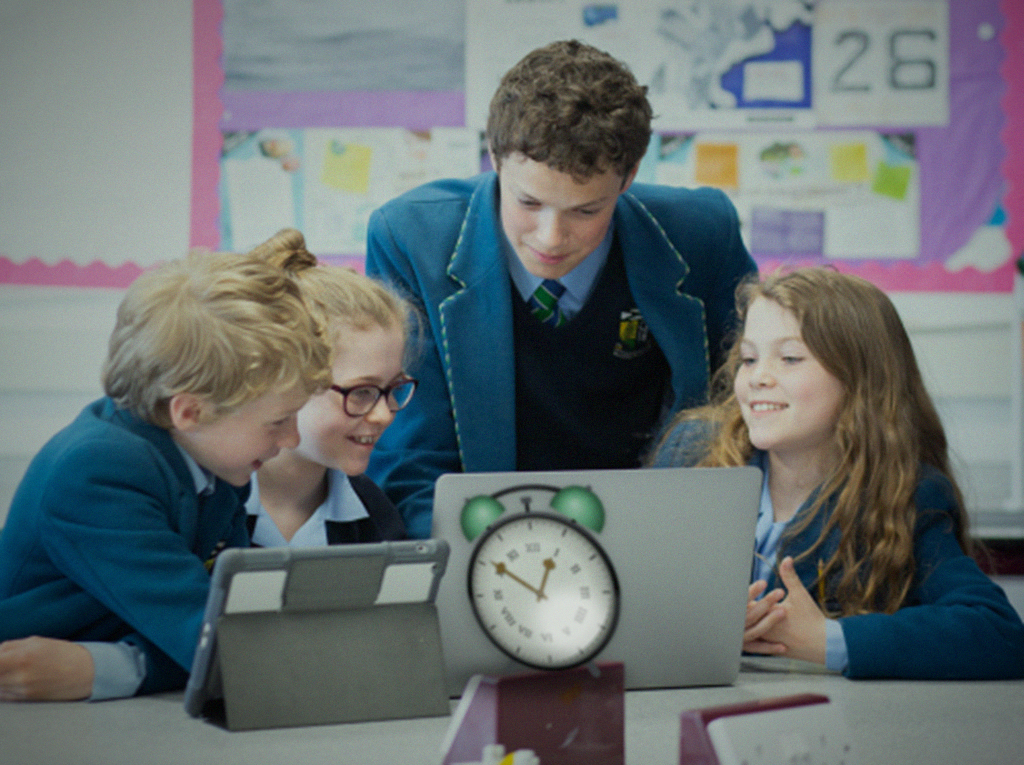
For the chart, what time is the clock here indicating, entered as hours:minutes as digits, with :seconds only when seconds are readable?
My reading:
12:51
